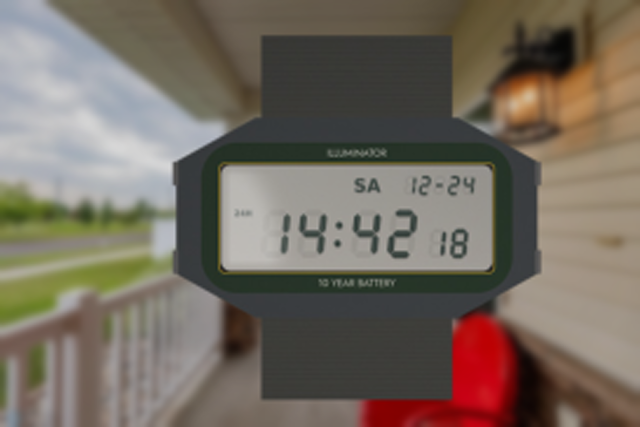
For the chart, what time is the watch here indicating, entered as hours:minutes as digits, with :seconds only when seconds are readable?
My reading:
14:42:18
